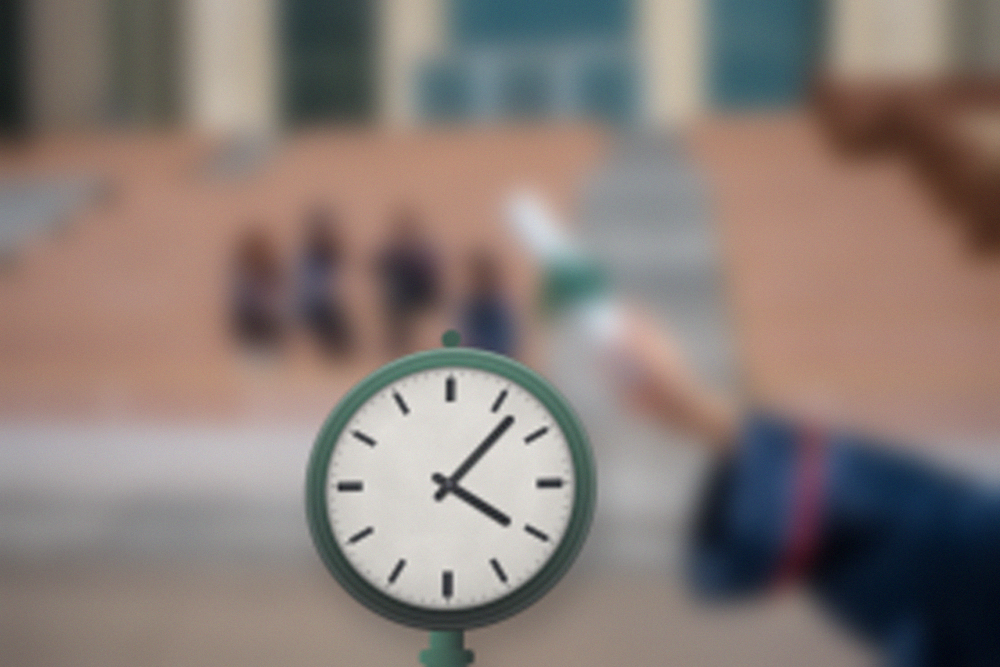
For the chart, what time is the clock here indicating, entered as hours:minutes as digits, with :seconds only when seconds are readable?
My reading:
4:07
